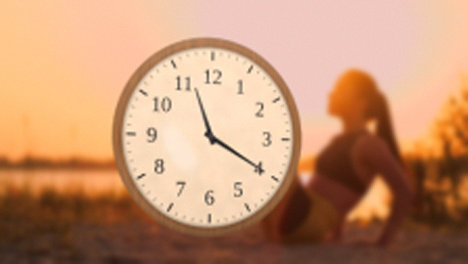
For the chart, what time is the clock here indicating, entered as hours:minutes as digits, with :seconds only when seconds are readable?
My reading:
11:20
